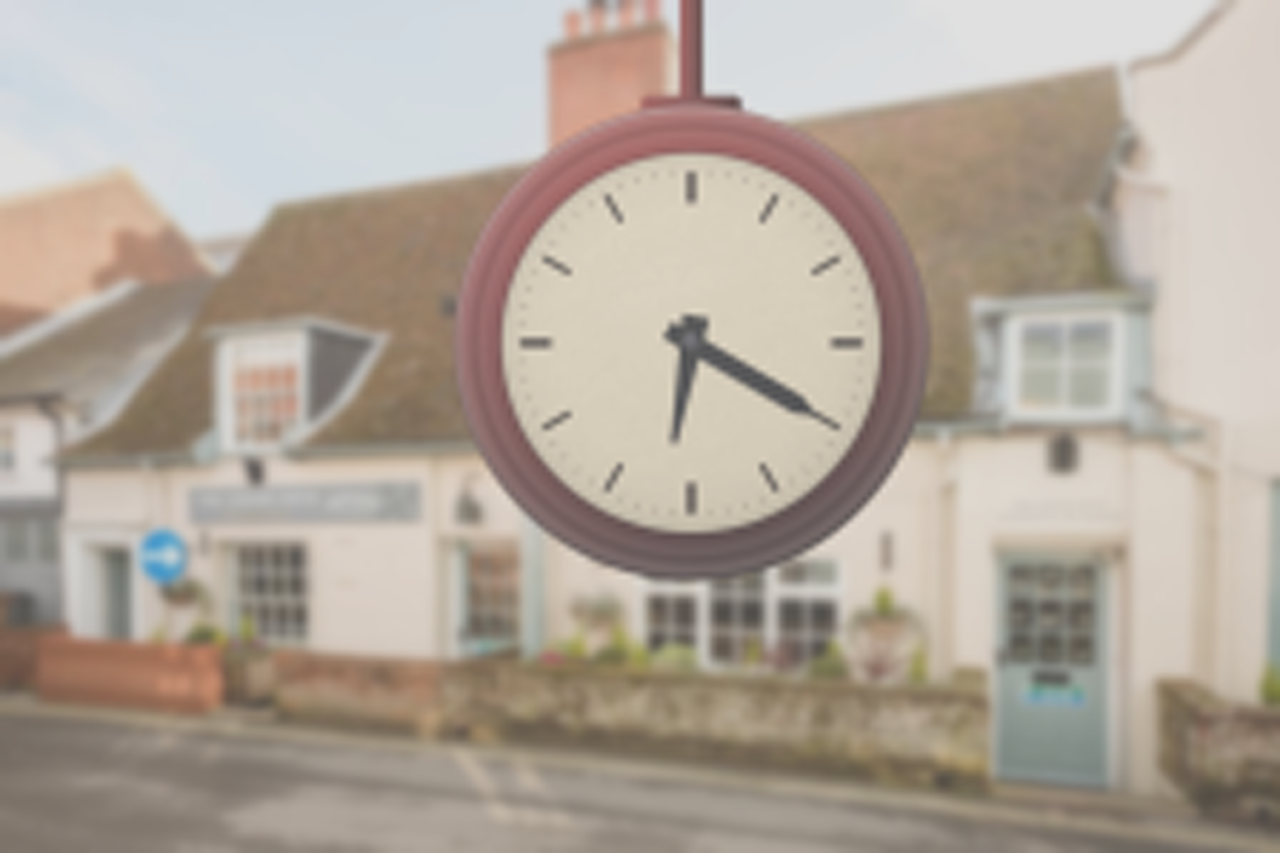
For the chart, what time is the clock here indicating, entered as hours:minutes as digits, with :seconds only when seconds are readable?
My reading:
6:20
